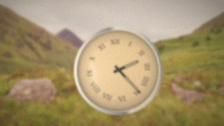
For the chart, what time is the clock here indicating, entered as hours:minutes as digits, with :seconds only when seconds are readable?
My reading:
2:24
